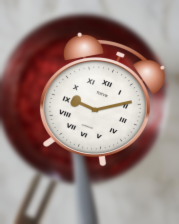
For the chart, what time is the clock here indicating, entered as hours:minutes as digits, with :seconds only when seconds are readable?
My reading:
9:09
